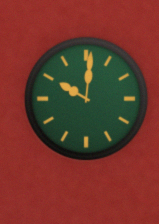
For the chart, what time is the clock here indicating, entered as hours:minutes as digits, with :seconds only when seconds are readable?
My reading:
10:01
